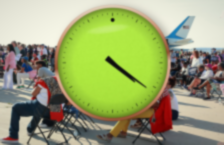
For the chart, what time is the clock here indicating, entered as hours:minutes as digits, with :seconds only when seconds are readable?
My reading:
4:21
